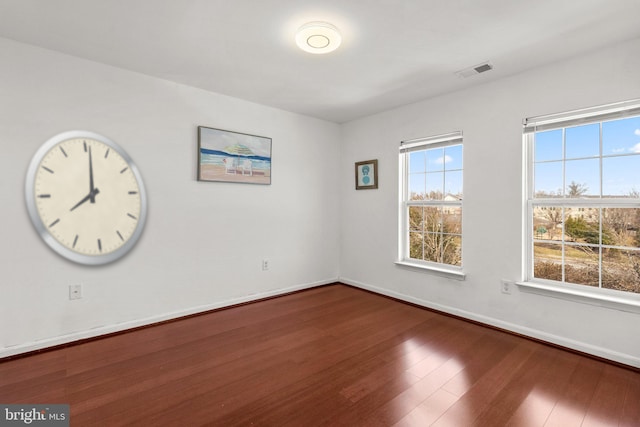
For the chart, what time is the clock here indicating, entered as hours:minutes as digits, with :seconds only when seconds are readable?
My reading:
8:01
